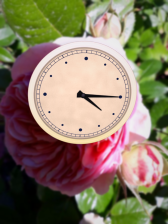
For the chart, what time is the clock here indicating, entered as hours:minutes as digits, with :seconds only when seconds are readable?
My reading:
4:15
